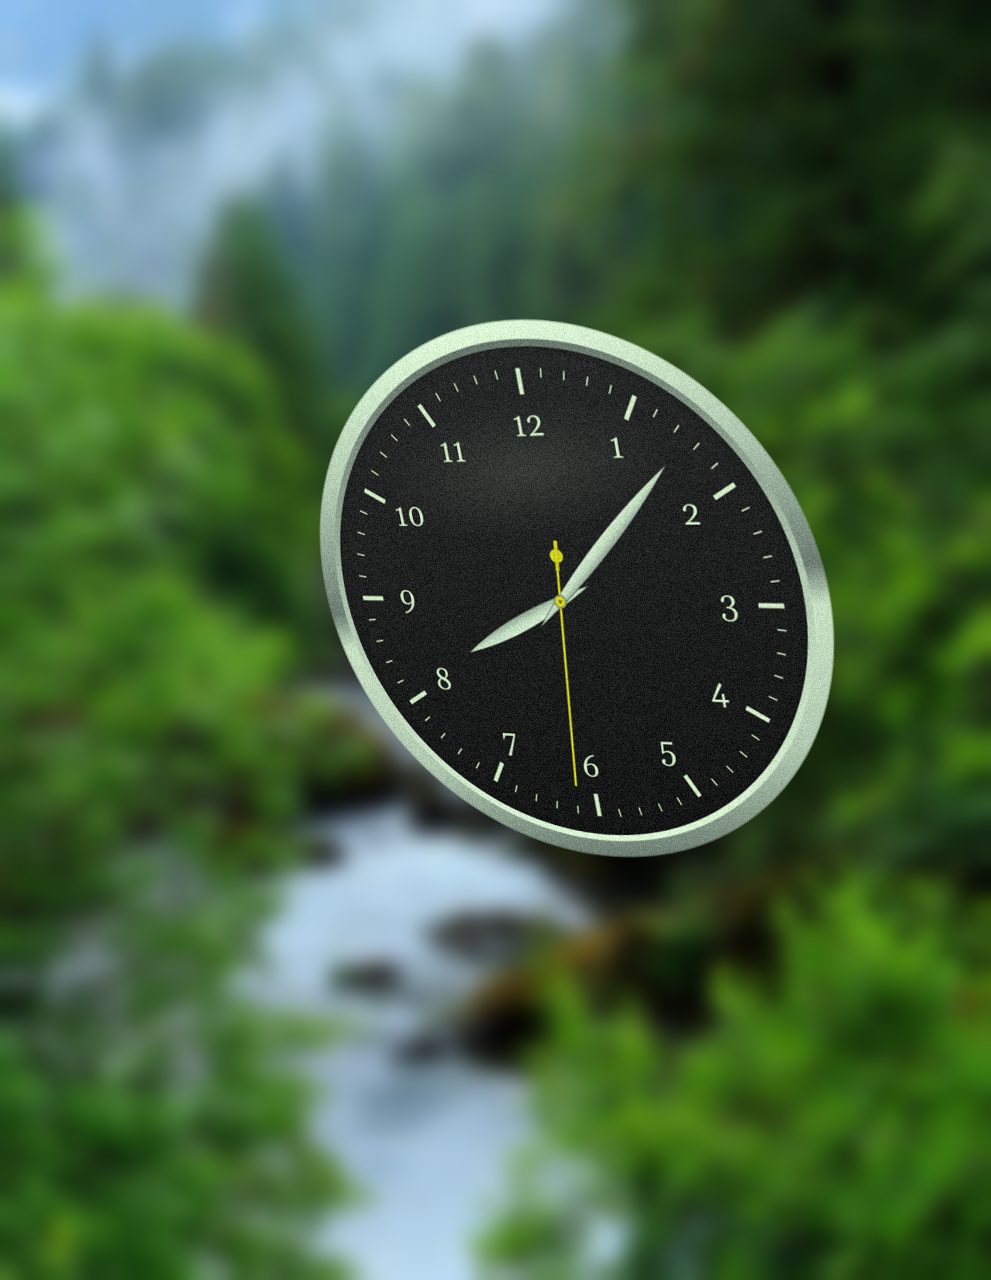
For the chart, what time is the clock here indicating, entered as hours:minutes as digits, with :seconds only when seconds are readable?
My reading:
8:07:31
